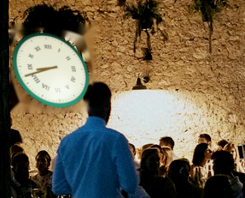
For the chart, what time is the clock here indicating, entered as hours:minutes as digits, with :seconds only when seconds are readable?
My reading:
8:42
